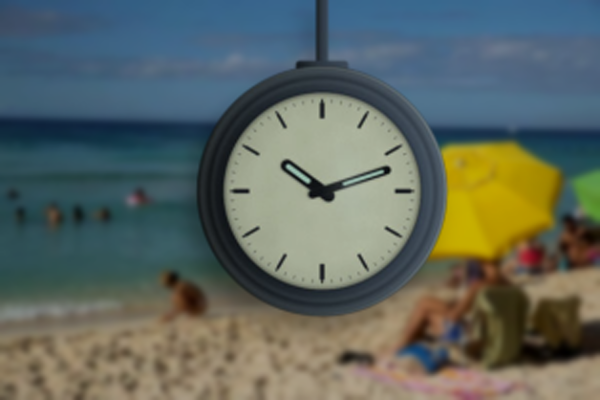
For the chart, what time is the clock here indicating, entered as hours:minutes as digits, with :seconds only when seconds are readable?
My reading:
10:12
